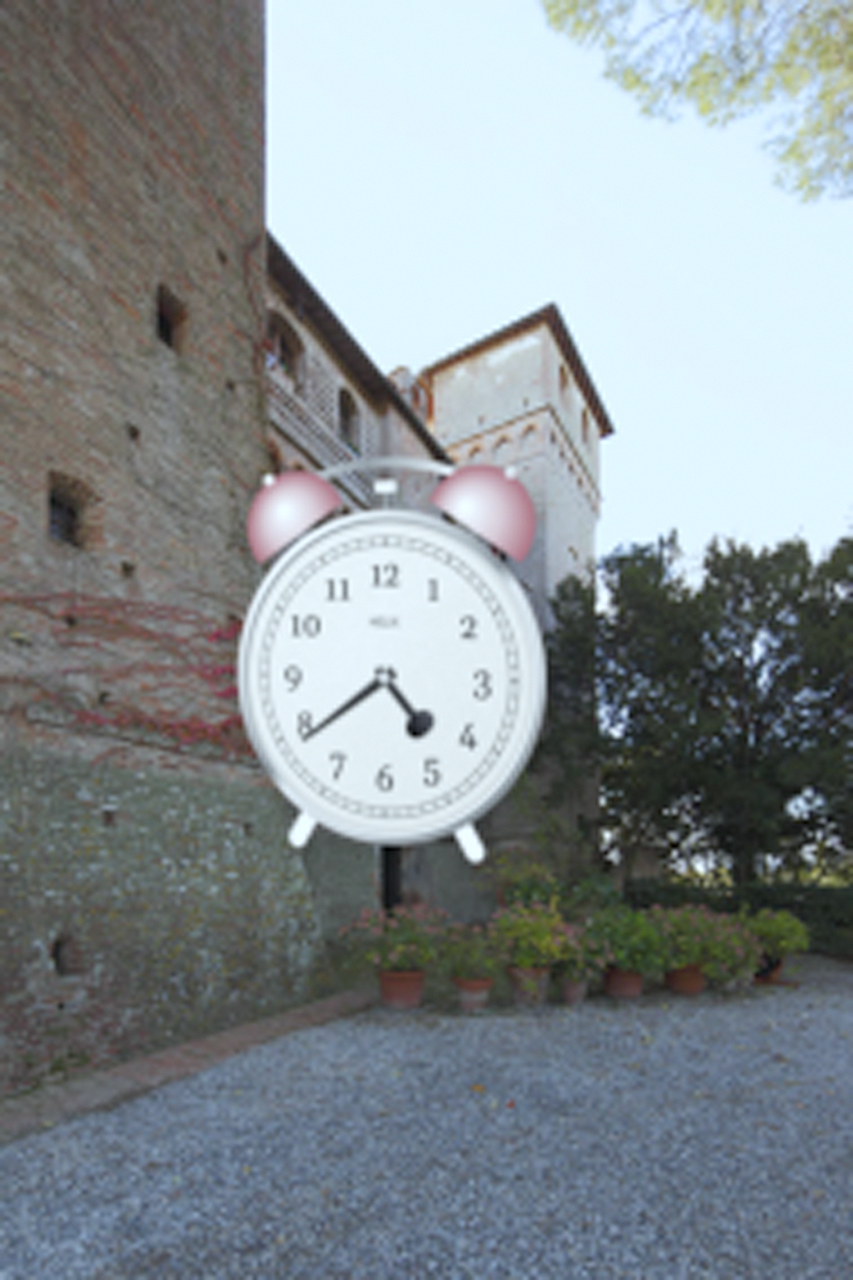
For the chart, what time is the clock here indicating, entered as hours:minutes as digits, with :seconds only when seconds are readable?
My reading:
4:39
